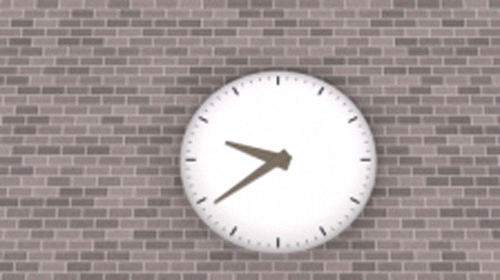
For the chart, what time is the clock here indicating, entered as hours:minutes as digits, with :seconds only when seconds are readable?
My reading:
9:39
